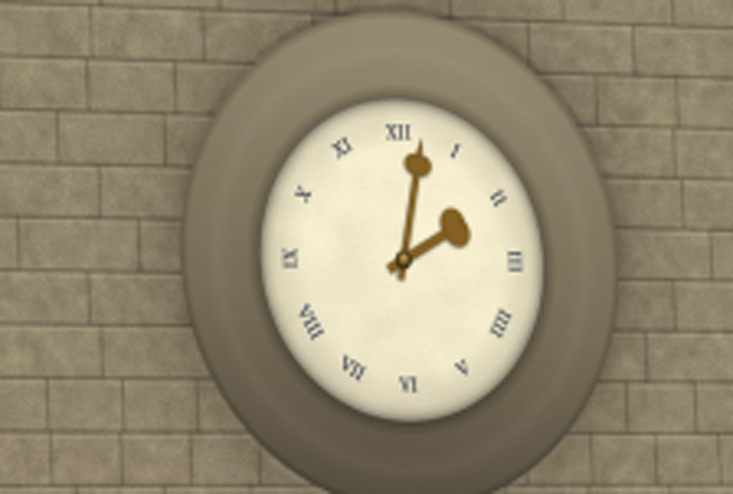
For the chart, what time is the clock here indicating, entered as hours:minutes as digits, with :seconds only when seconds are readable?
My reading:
2:02
